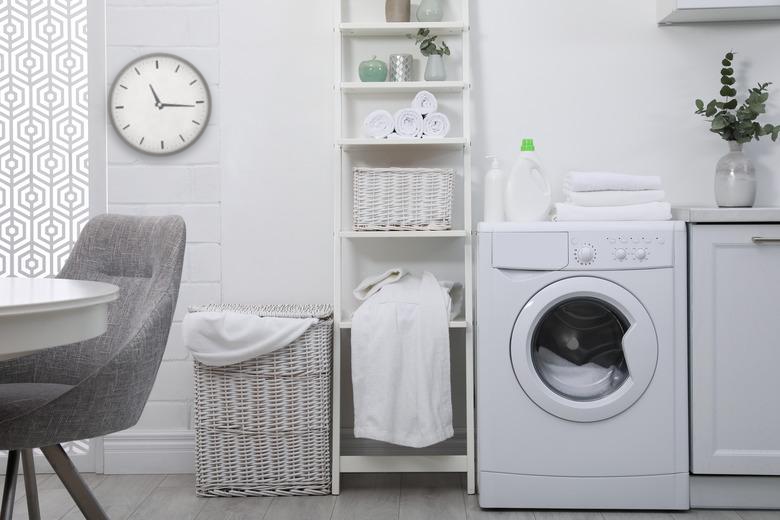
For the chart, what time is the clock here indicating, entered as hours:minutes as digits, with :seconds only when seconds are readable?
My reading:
11:16
